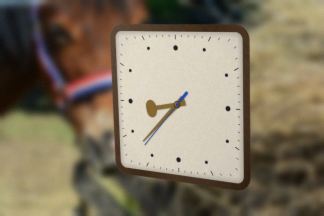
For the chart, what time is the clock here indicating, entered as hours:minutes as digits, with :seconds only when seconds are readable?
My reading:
8:37:37
